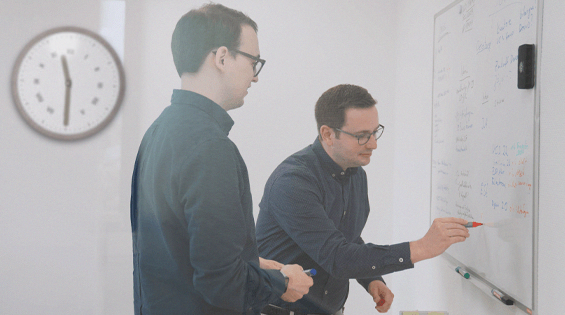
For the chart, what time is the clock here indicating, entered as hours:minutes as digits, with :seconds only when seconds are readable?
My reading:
11:30
